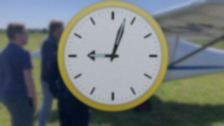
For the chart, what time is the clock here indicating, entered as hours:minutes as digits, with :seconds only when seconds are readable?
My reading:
9:03
